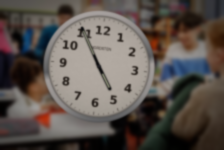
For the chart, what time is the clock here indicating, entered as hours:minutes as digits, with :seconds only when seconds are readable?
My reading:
4:55
